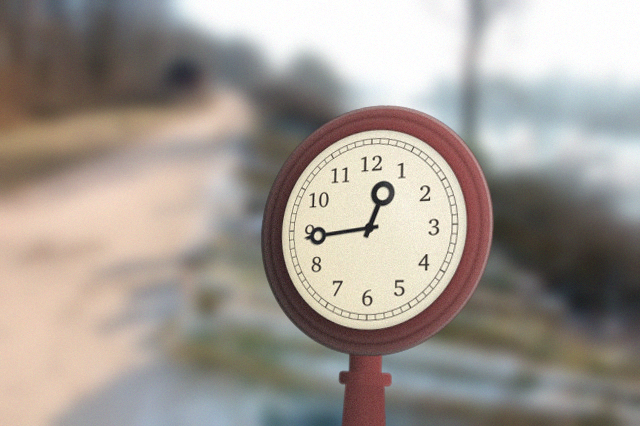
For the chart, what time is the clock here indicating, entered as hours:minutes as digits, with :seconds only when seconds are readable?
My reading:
12:44
